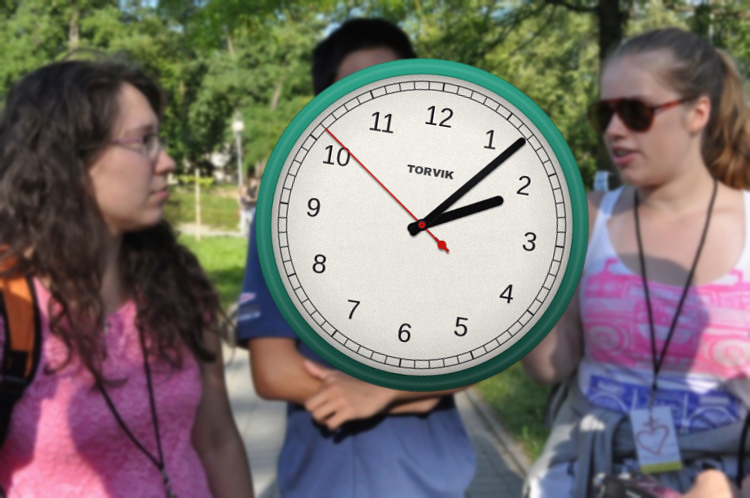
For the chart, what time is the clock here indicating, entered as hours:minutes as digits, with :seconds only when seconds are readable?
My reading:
2:06:51
